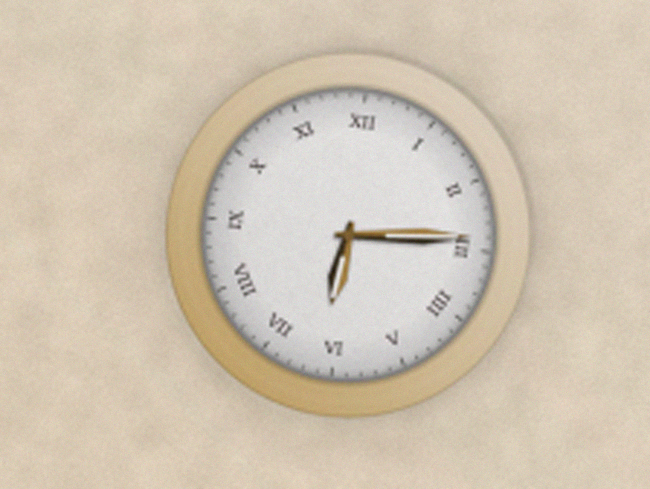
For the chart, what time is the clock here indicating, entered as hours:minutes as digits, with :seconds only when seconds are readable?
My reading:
6:14
